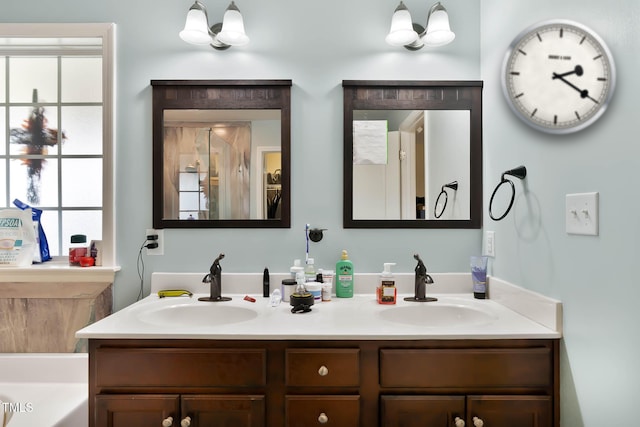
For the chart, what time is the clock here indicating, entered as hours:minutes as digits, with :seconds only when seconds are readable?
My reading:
2:20
